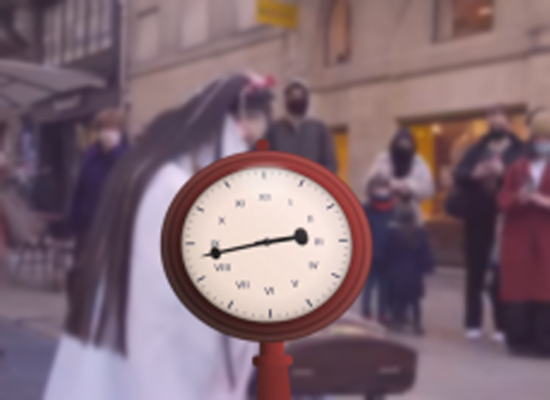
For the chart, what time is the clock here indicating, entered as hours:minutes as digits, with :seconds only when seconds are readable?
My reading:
2:43
